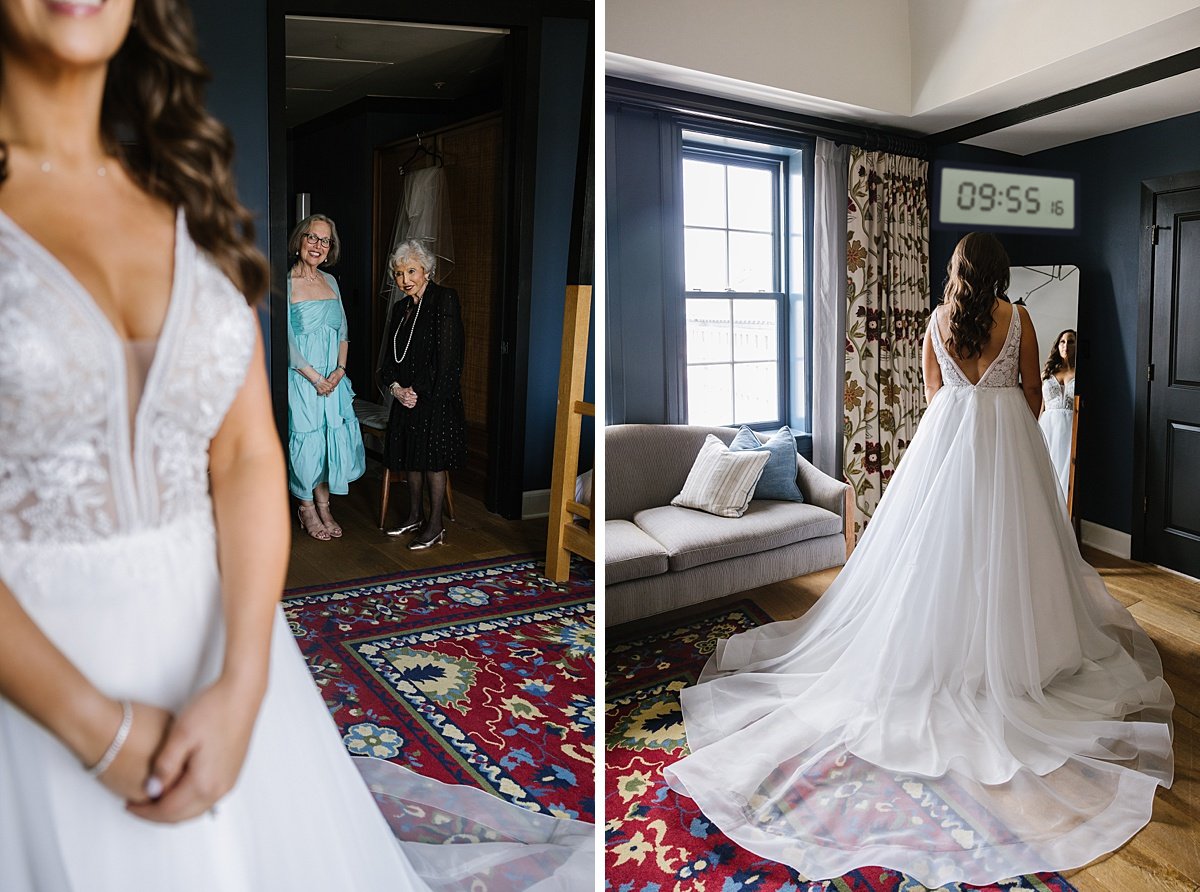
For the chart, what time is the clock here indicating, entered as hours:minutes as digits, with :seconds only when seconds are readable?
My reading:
9:55:16
